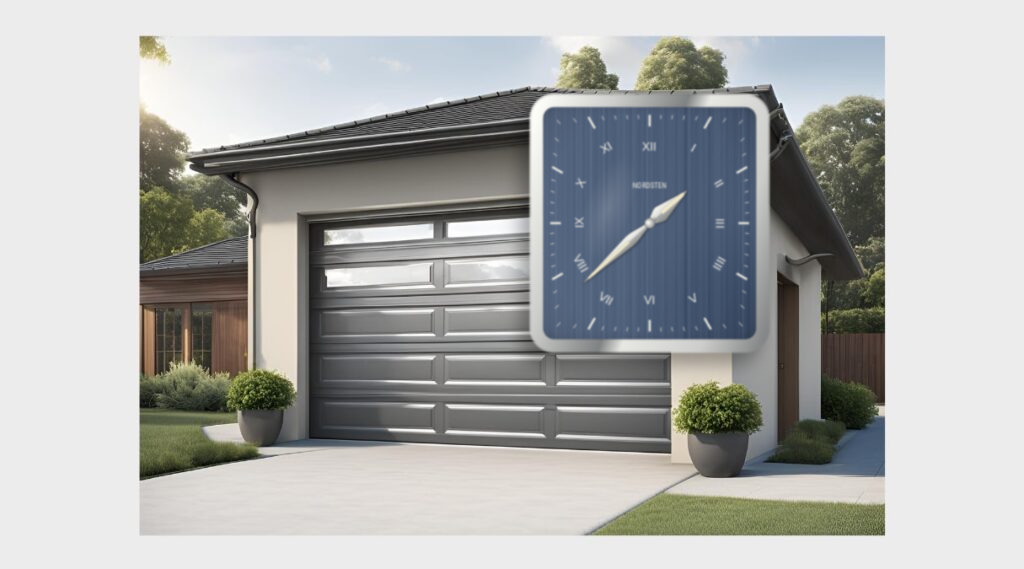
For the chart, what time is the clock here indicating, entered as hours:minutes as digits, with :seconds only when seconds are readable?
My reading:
1:38
